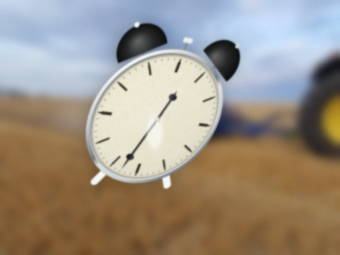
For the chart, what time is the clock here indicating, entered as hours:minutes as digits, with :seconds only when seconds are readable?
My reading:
12:33
